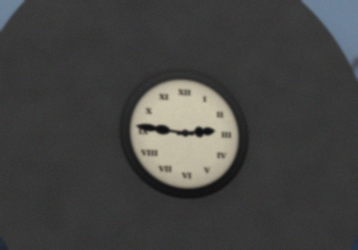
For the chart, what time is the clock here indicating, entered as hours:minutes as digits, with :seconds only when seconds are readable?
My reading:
2:46
